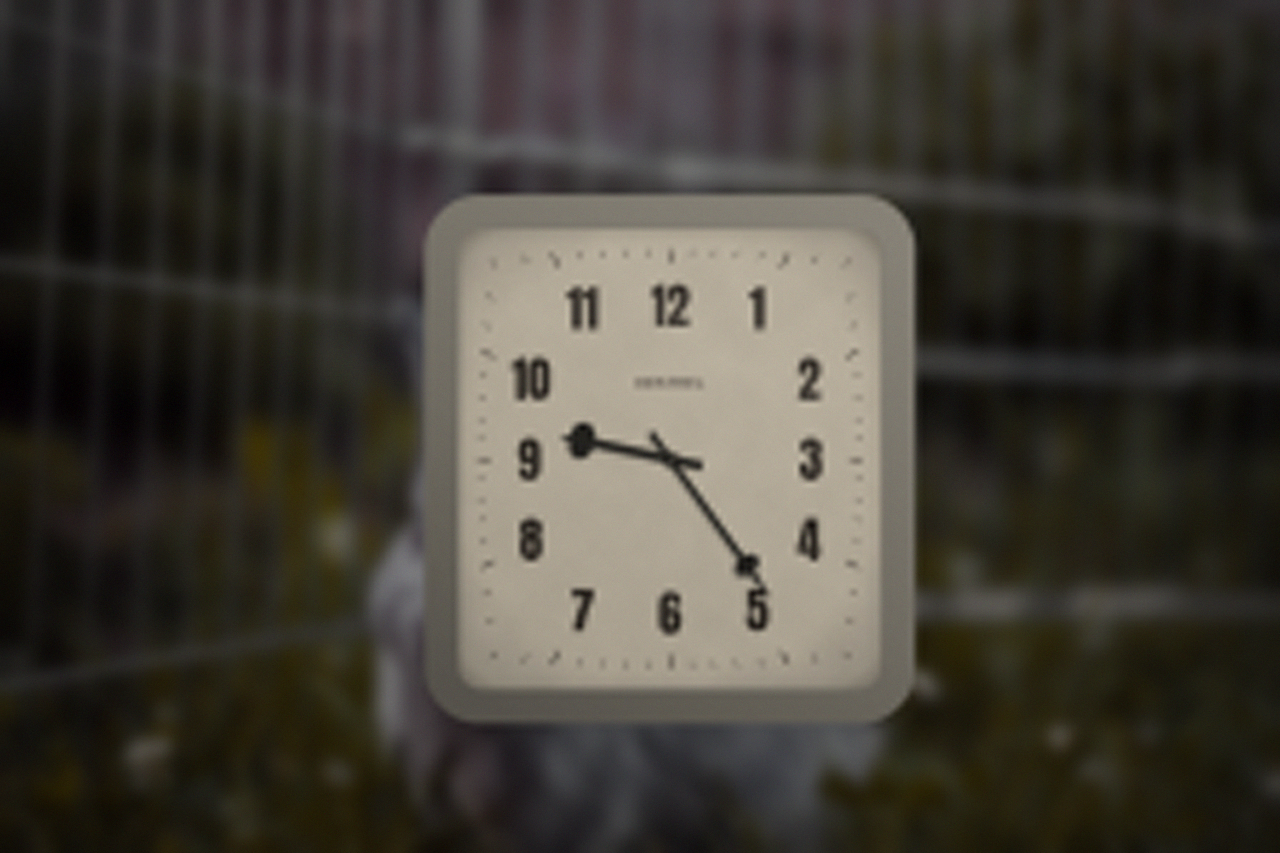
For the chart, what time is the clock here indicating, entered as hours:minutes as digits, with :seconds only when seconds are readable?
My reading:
9:24
